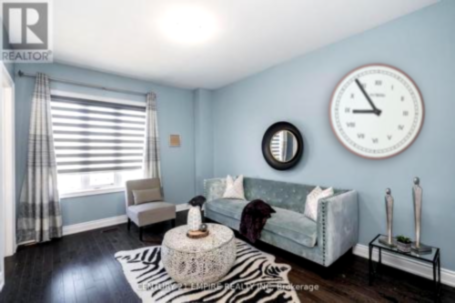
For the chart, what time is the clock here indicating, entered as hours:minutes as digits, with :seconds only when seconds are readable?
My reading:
8:54
